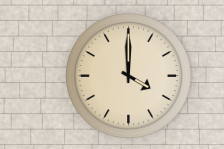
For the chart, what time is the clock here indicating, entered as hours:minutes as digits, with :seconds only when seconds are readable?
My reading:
4:00
